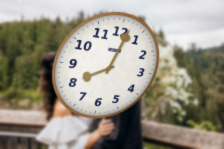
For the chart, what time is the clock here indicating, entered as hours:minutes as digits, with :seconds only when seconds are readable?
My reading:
8:02
